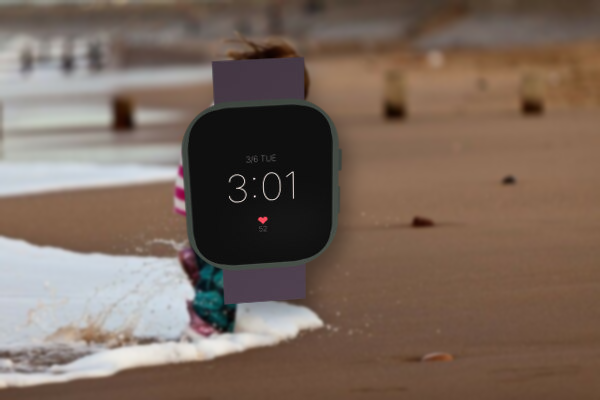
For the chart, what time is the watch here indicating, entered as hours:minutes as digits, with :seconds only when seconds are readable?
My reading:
3:01
